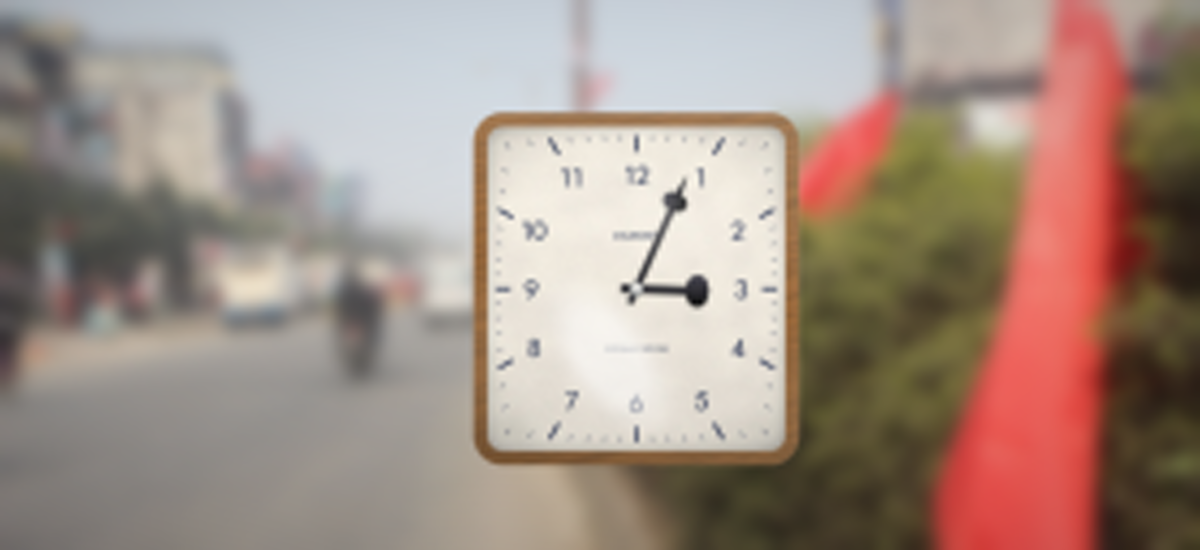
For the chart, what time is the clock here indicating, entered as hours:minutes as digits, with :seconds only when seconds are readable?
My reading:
3:04
